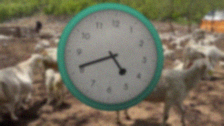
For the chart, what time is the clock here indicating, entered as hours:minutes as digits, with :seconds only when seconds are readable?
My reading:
4:41
